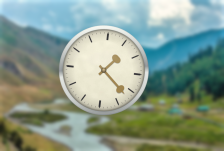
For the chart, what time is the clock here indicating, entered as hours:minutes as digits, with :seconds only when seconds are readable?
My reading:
1:22
